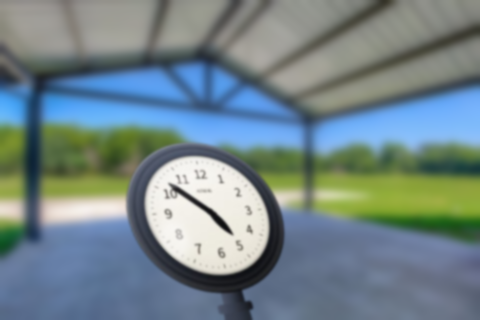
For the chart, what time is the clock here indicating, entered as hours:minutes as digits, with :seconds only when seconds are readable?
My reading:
4:52
